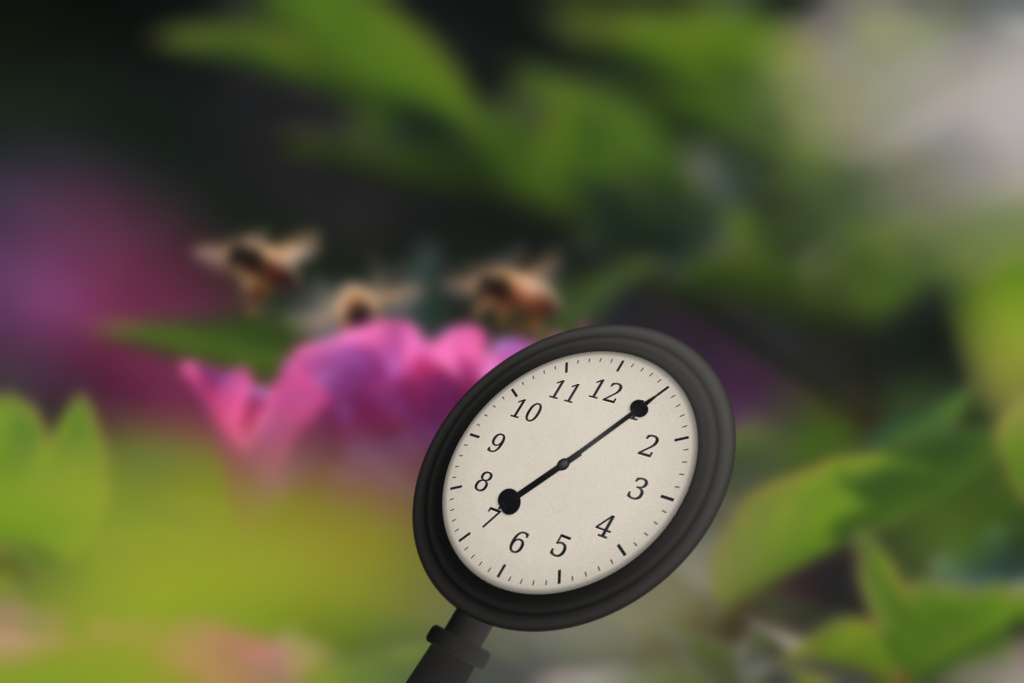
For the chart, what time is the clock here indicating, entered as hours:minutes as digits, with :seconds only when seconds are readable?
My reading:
7:05
